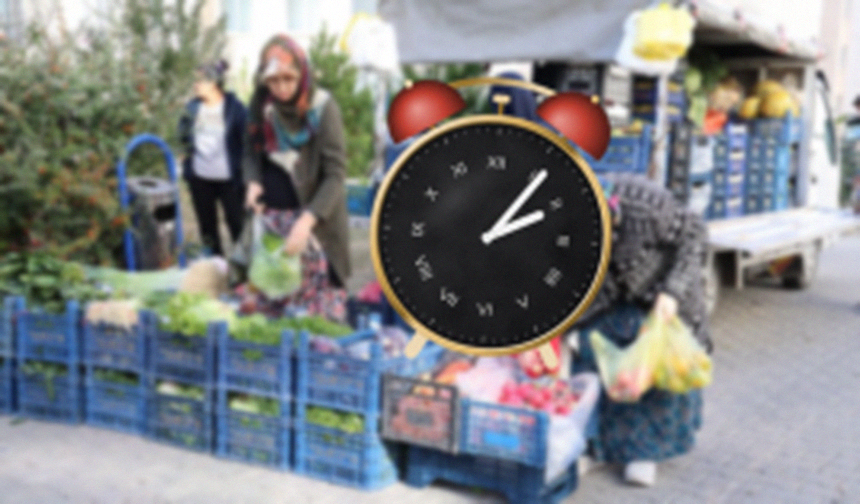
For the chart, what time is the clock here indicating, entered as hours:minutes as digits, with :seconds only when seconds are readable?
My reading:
2:06
